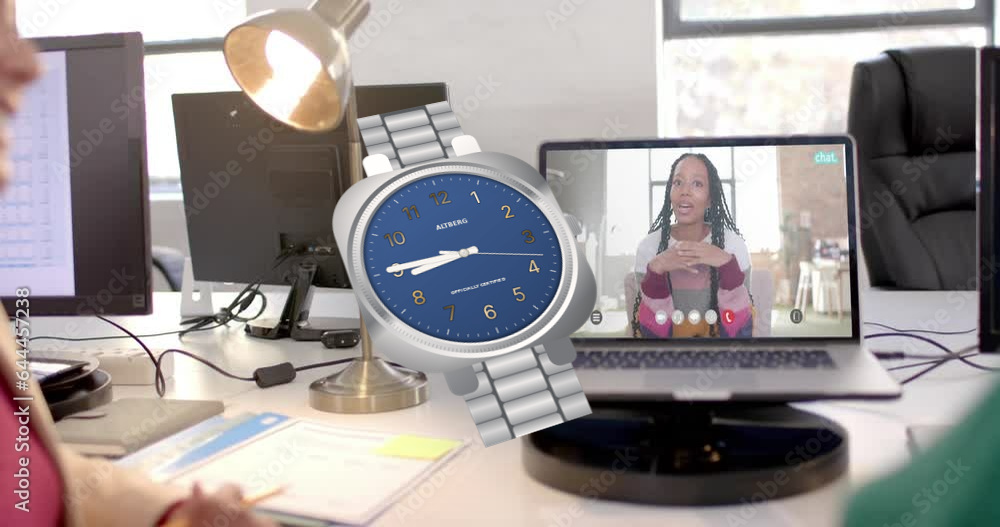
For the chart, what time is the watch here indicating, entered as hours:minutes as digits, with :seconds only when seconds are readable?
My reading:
8:45:18
